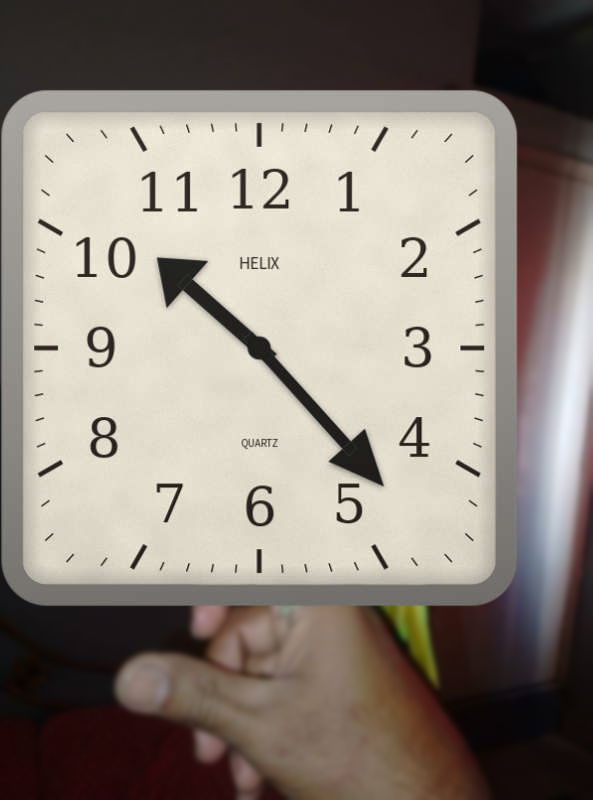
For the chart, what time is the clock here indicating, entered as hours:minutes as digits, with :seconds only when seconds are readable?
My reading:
10:23
